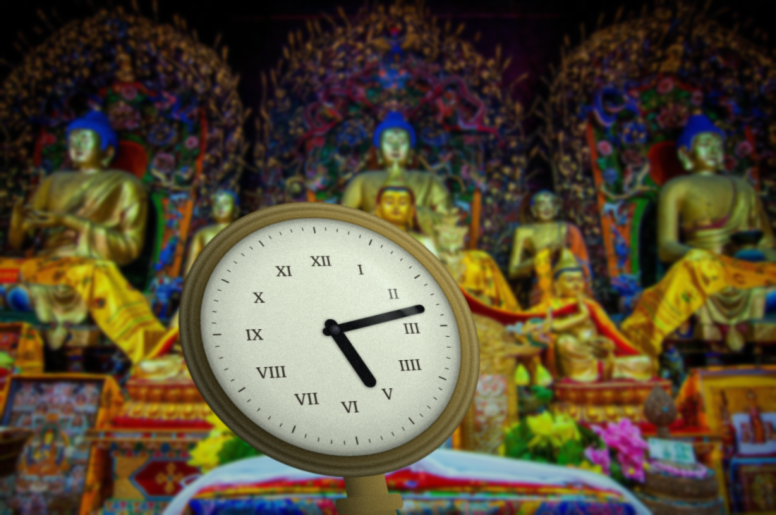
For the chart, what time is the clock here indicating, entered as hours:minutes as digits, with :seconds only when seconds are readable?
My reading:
5:13
